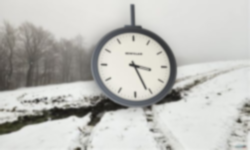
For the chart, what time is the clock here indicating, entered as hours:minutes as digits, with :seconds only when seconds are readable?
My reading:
3:26
